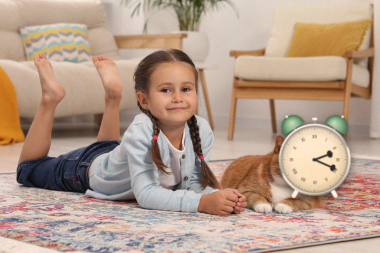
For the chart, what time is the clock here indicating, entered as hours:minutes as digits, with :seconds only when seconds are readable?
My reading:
2:19
